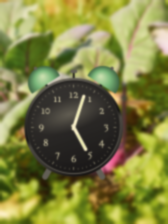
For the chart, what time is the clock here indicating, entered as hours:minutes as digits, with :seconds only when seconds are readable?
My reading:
5:03
